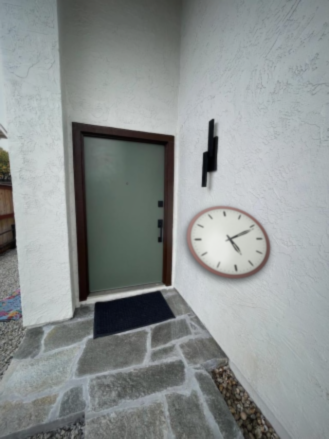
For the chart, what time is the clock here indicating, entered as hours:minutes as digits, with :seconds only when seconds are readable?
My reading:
5:11
